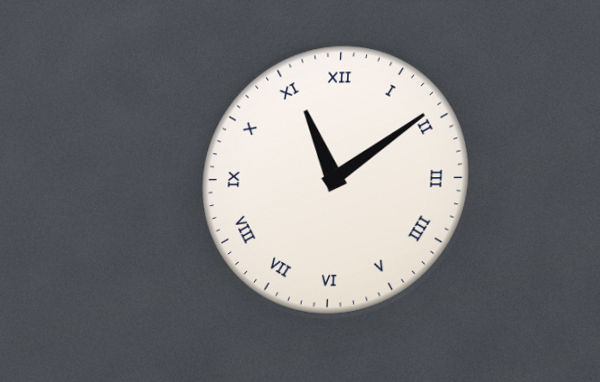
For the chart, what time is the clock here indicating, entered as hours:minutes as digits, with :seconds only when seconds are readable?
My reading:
11:09
